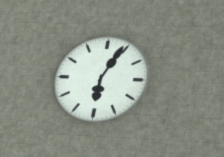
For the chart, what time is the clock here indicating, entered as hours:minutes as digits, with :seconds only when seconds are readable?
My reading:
6:04
